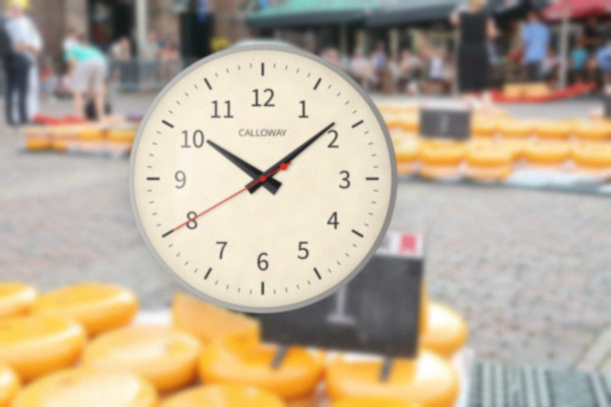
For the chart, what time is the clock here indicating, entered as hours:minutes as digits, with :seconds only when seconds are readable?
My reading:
10:08:40
